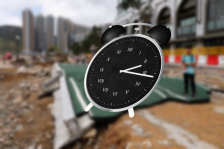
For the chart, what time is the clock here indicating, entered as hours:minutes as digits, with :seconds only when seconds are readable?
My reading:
2:16
